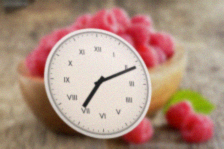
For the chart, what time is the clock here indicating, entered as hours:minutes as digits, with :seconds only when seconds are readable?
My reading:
7:11
